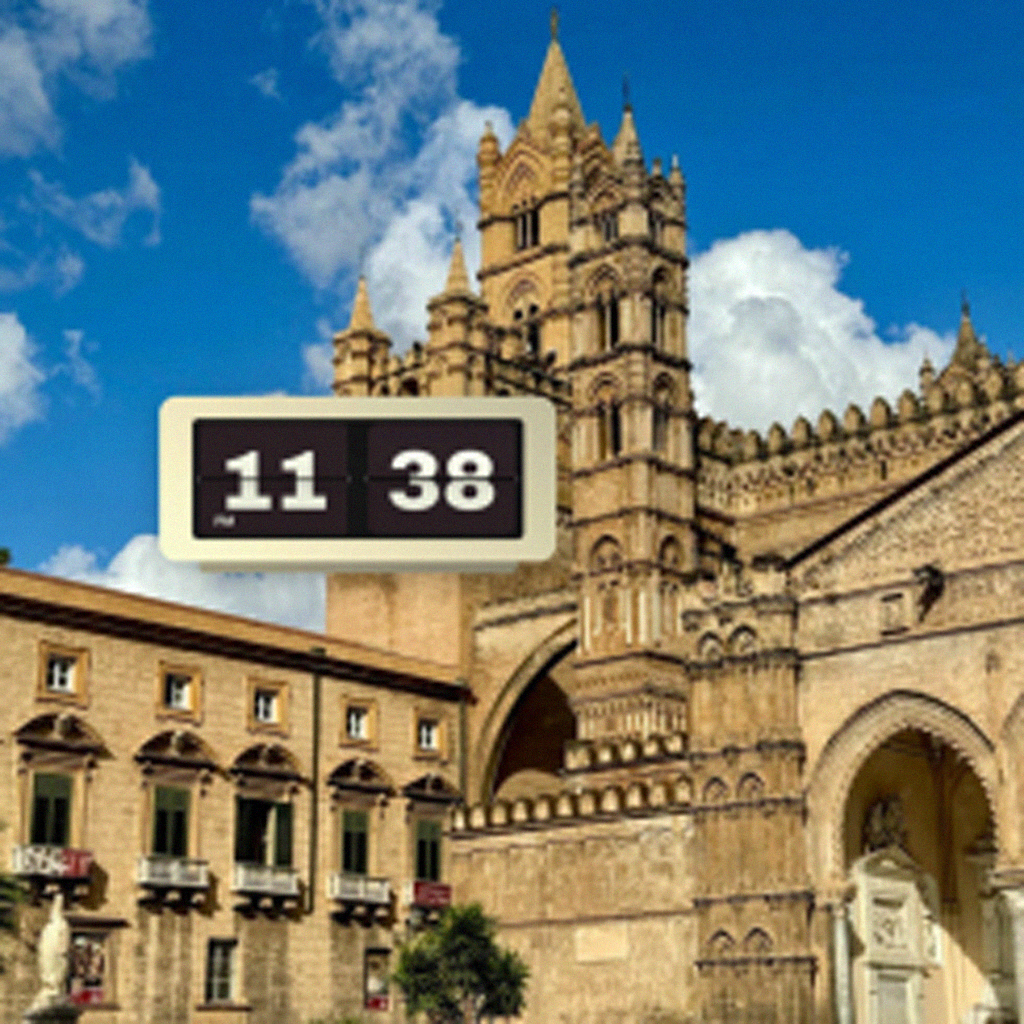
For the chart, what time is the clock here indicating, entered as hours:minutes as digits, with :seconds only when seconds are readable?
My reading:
11:38
